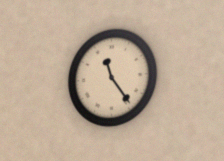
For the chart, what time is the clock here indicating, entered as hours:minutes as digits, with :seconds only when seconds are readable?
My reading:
11:24
